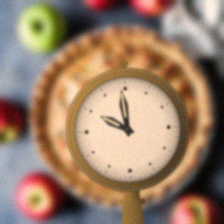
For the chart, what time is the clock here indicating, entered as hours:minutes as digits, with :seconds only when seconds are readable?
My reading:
9:59
